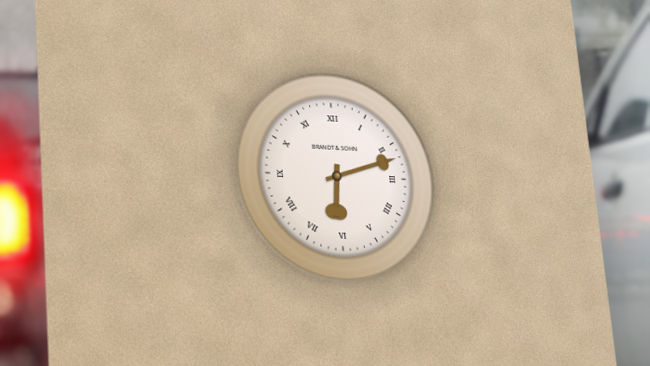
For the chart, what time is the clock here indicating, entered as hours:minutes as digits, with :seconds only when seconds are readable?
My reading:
6:12
